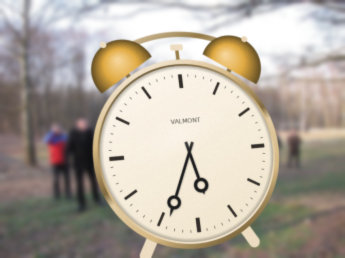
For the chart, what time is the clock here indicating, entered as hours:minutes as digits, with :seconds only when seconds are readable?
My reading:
5:34
